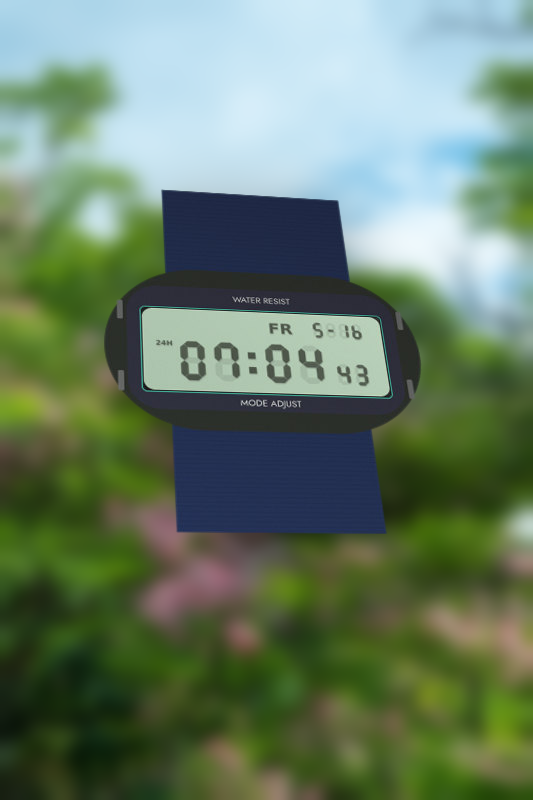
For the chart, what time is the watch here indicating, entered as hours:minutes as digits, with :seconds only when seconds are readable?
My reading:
7:04:43
